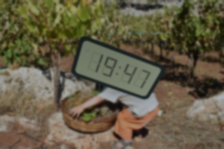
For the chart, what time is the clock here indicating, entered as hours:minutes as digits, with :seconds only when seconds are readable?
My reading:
19:47
